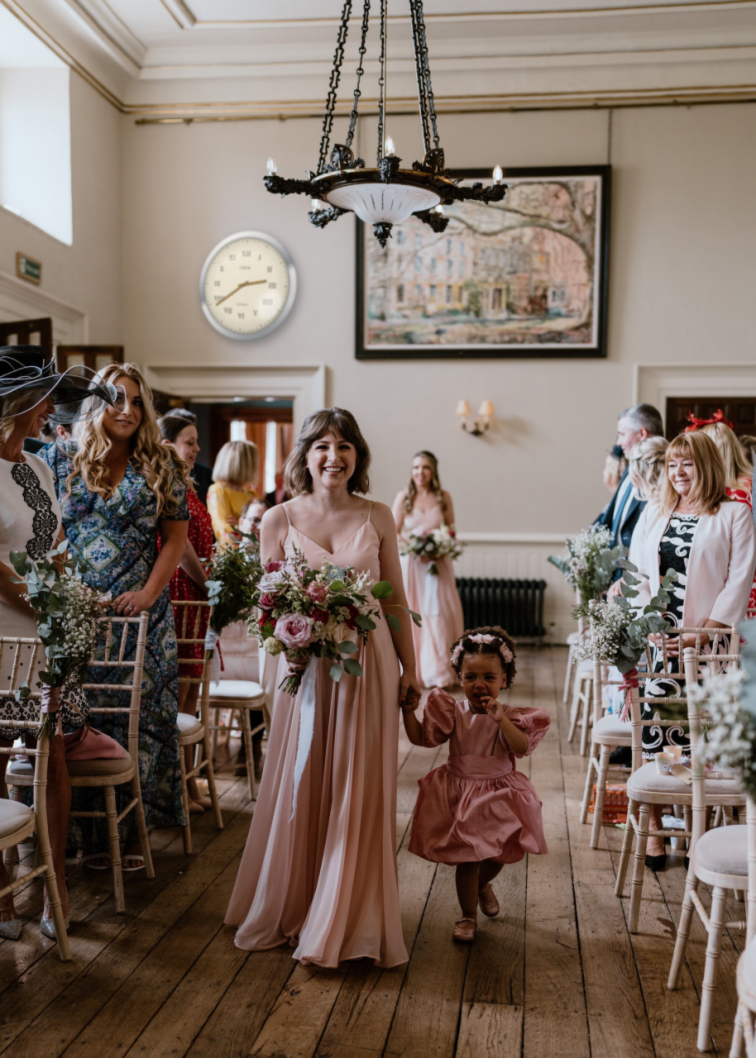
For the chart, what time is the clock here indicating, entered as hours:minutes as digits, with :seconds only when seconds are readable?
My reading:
2:39
